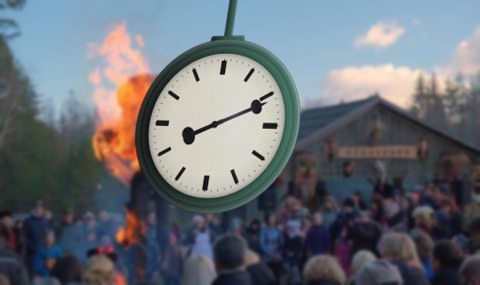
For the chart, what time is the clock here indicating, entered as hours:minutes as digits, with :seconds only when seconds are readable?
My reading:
8:11
